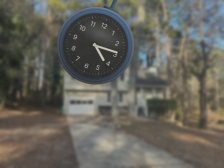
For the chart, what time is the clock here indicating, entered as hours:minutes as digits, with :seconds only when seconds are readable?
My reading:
4:14
